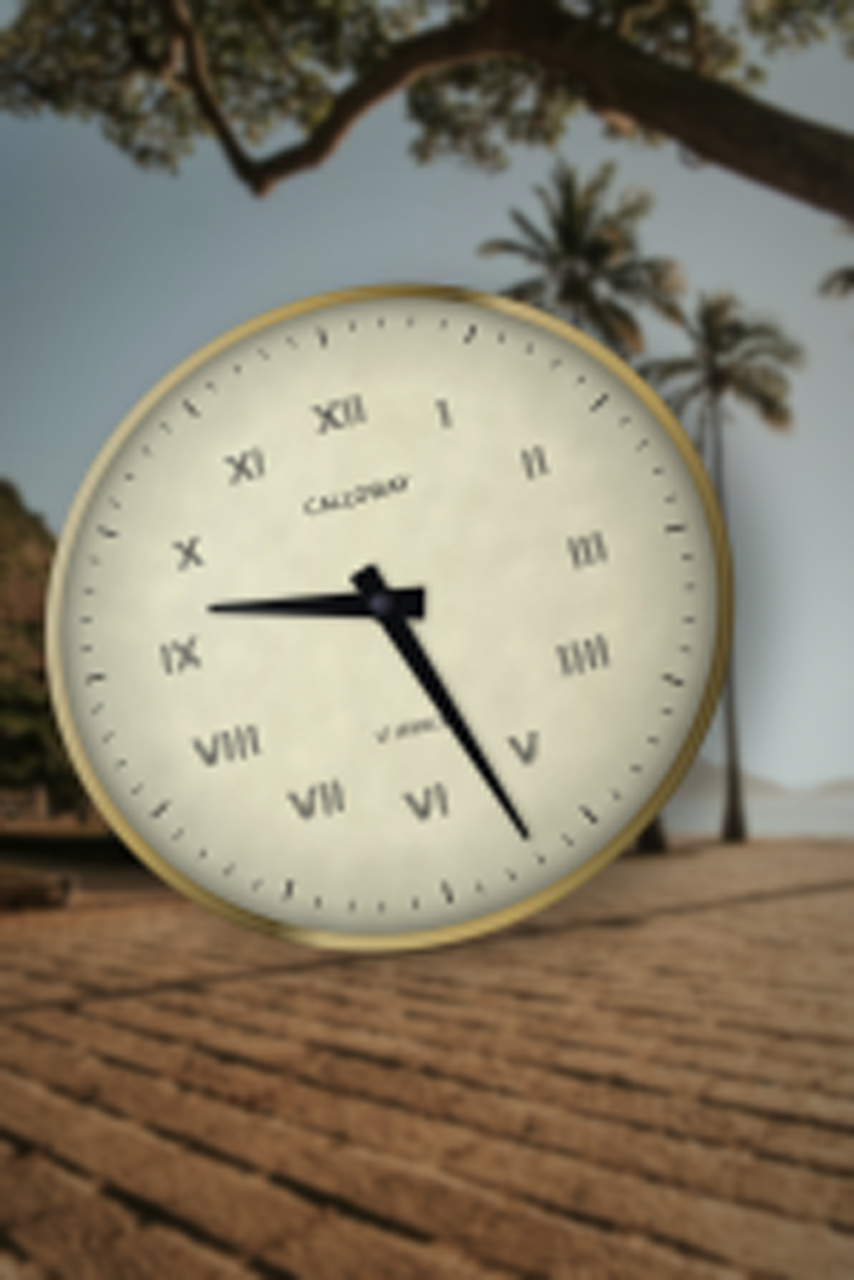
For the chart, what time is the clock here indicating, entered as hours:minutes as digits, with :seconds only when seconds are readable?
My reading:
9:27
